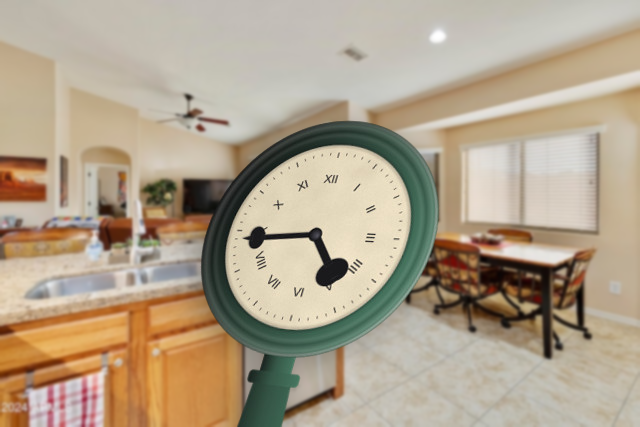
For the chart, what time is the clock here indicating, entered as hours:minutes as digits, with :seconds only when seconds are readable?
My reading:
4:44
